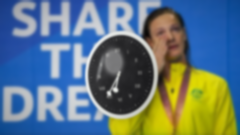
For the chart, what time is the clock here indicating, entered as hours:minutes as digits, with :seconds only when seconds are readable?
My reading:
6:36
